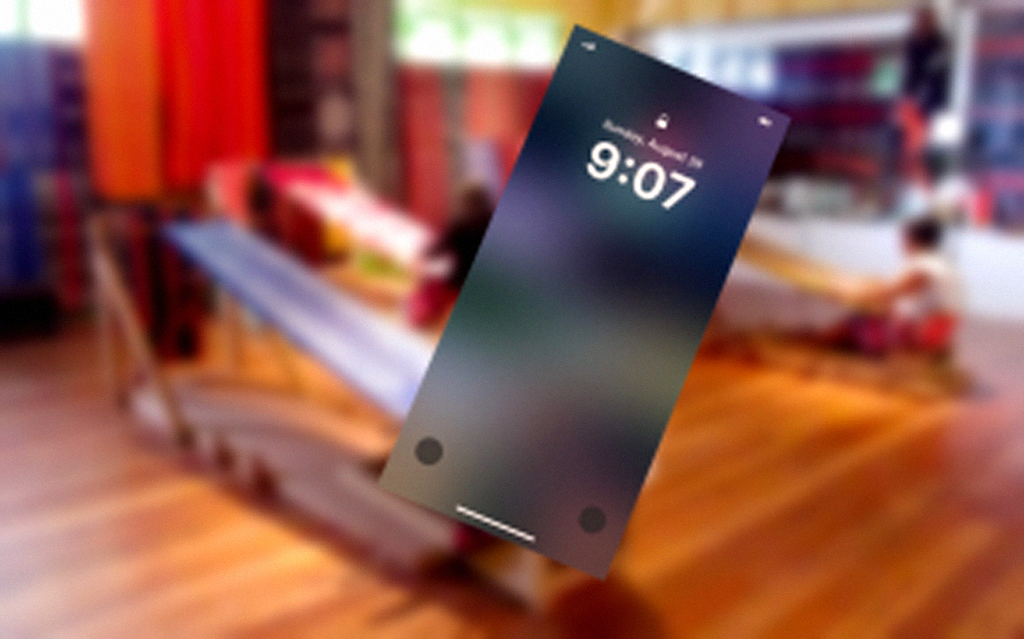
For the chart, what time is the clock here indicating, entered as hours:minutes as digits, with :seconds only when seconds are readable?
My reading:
9:07
